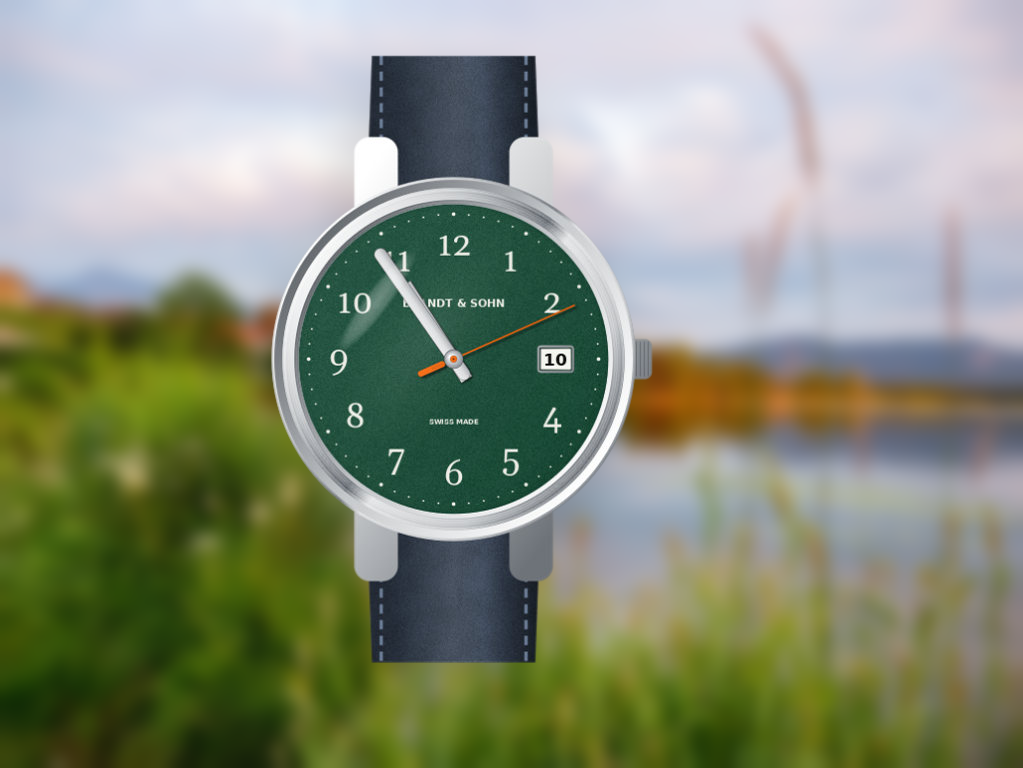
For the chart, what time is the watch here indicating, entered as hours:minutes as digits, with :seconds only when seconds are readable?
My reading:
10:54:11
